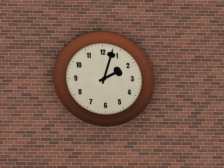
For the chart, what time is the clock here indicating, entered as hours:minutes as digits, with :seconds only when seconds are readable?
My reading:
2:03
